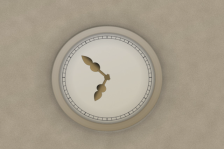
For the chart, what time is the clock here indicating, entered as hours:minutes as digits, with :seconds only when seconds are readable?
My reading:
6:52
